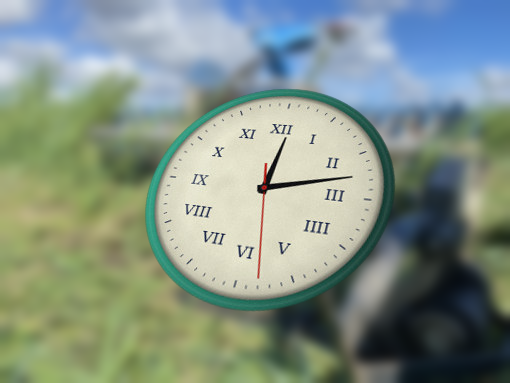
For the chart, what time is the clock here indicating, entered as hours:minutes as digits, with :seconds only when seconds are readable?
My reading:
12:12:28
